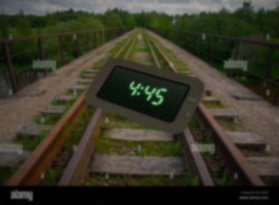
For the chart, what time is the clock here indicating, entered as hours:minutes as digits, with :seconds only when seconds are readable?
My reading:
4:45
